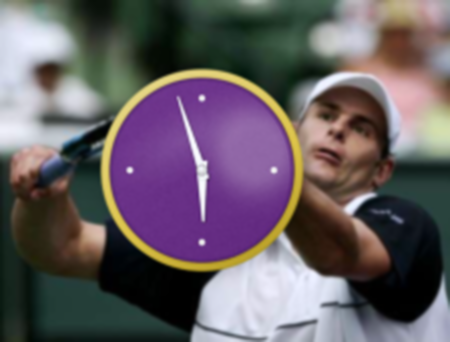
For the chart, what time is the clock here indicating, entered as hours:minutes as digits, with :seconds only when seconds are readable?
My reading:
5:57
